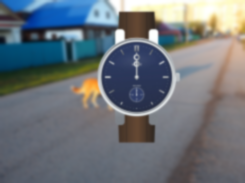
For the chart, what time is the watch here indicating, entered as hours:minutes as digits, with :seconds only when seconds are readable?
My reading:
12:00
